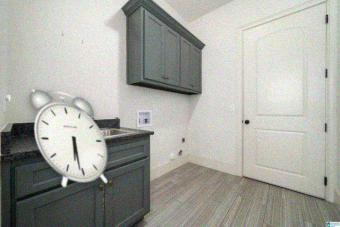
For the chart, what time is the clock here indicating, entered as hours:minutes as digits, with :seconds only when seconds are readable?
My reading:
6:31
